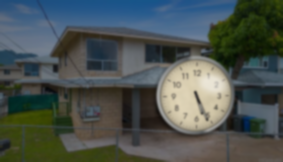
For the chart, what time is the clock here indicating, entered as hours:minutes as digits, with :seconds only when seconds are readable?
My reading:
5:26
